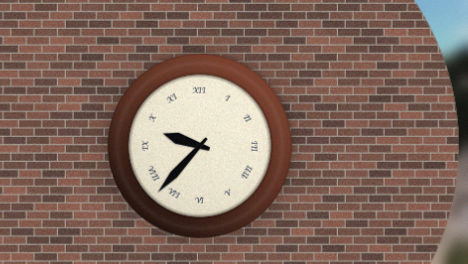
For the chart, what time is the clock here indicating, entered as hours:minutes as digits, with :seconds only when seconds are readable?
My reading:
9:37
